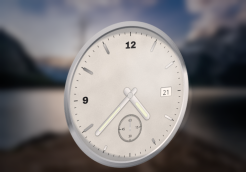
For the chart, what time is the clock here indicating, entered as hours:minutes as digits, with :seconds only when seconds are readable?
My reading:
4:38
